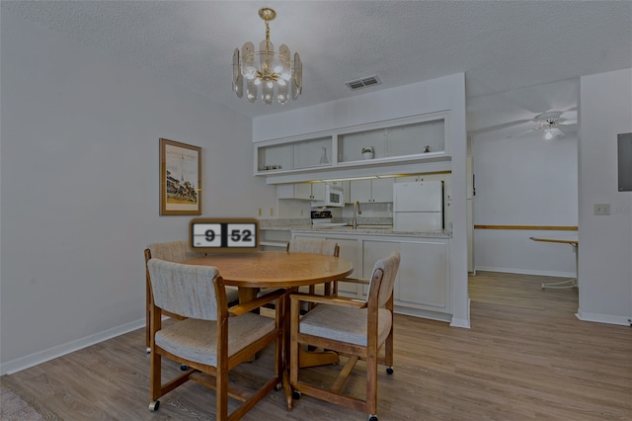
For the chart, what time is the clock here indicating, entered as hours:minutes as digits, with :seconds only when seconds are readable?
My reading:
9:52
